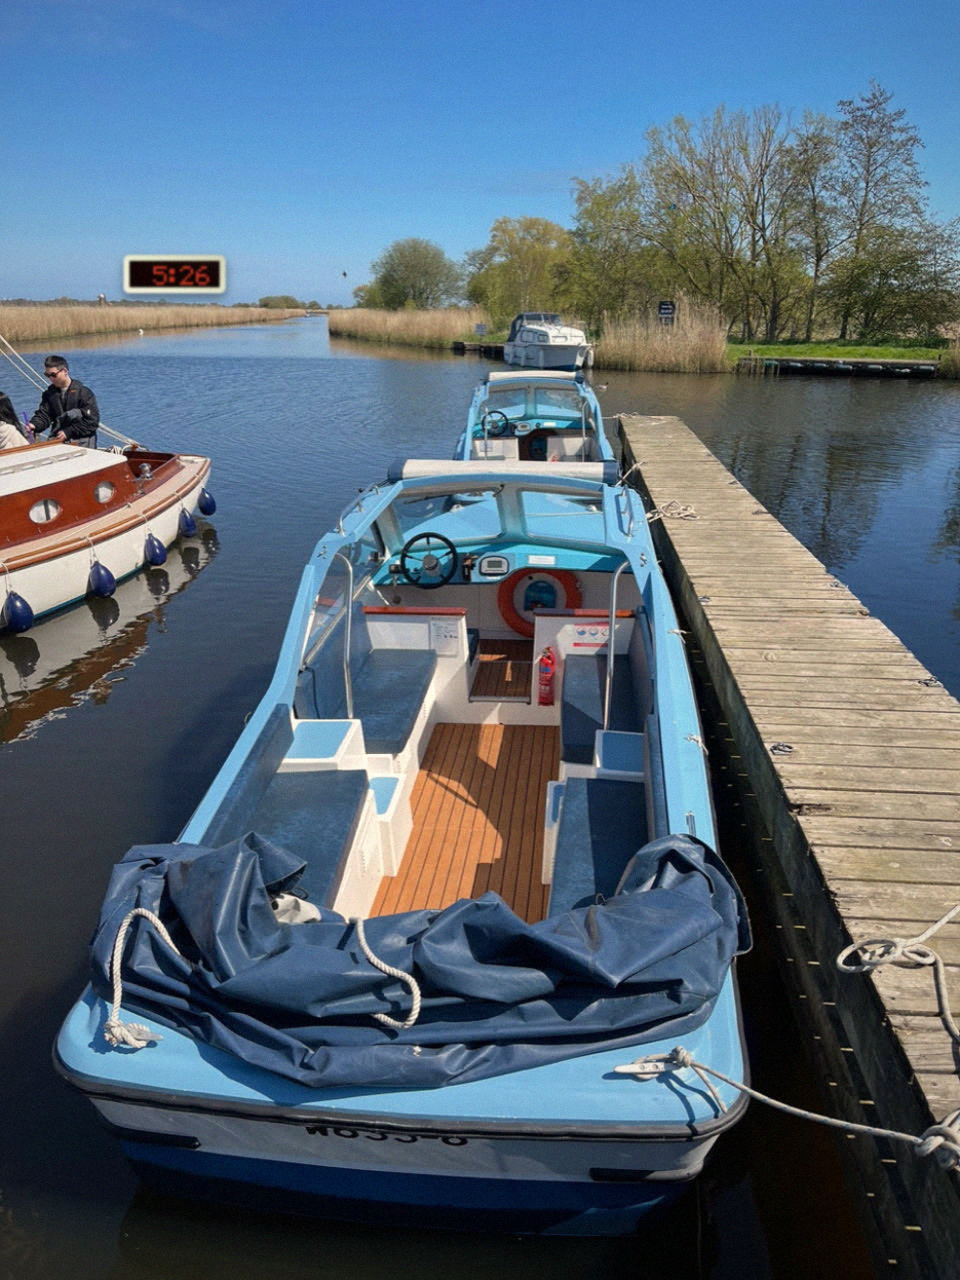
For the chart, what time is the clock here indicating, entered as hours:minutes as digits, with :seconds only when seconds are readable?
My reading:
5:26
